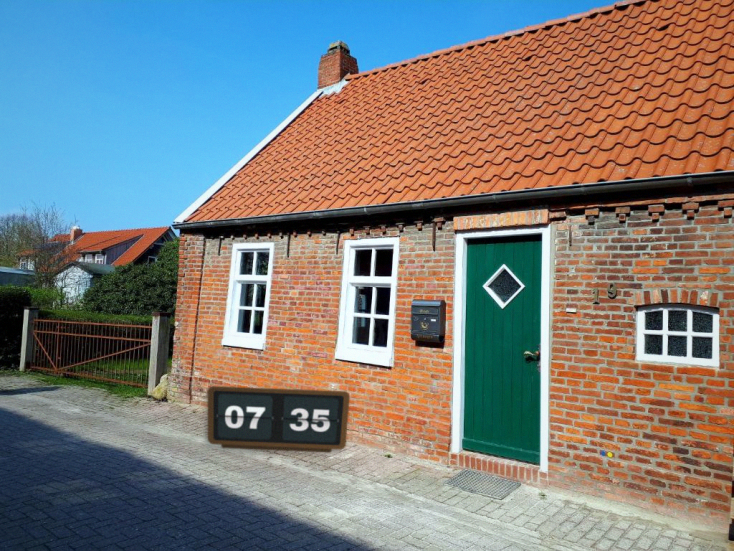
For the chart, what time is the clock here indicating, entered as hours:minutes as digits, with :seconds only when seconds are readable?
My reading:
7:35
